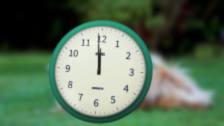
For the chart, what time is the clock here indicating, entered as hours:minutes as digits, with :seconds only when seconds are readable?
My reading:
11:59
